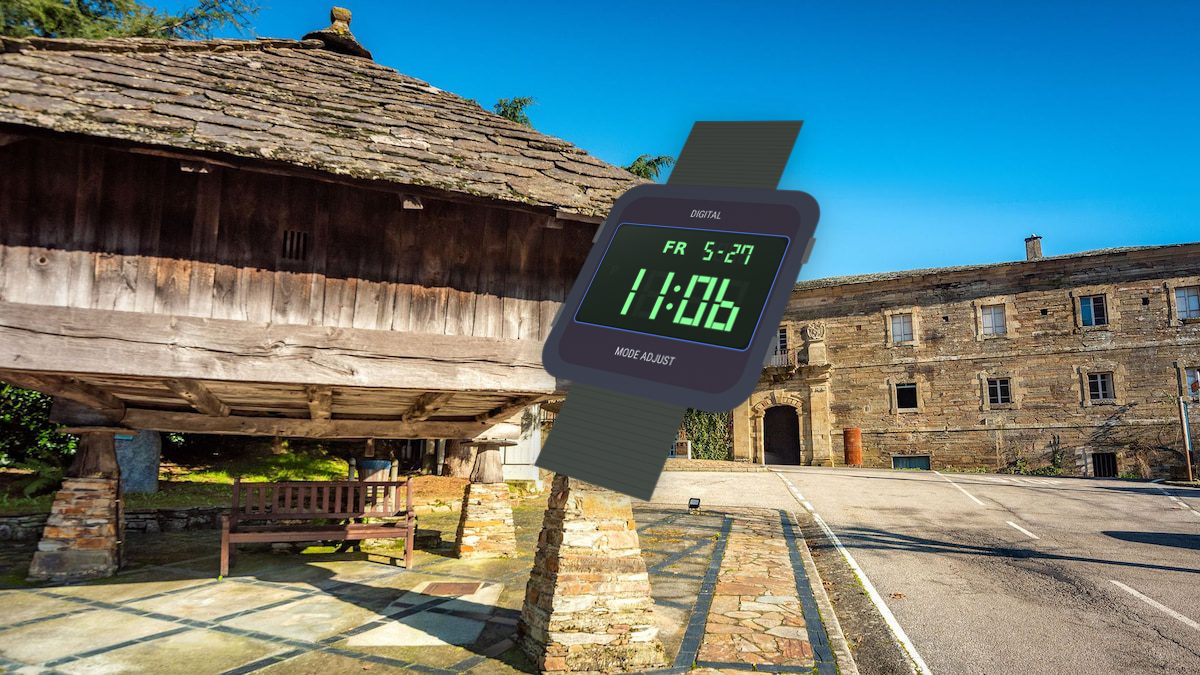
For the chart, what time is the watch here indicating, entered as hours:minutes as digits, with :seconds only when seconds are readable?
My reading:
11:06
